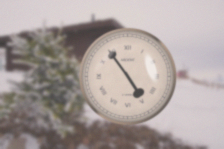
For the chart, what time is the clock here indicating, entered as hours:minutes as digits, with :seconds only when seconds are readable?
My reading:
4:54
